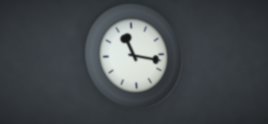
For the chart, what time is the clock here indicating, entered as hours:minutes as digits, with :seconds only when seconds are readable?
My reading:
11:17
